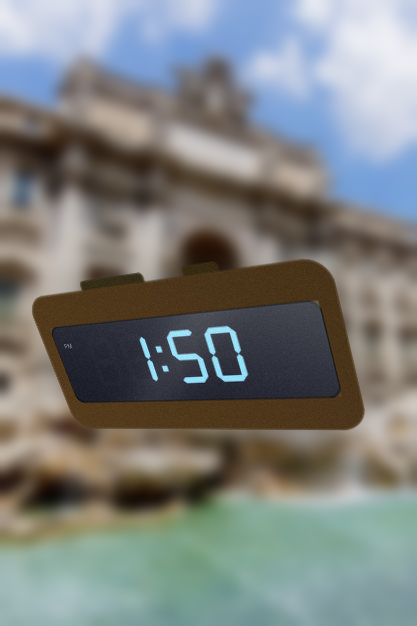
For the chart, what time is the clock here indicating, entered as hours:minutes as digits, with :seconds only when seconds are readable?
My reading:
1:50
